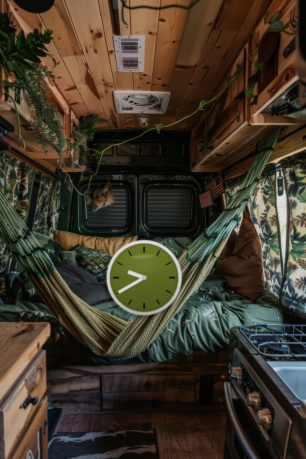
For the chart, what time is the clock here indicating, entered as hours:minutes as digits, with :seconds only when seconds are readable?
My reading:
9:40
